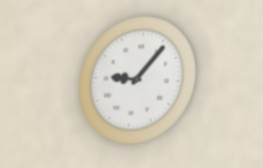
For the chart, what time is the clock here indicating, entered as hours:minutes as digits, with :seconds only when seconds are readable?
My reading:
9:06
